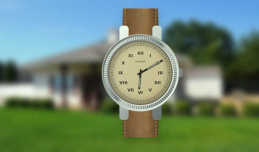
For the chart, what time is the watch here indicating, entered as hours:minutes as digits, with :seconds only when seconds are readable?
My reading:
6:10
